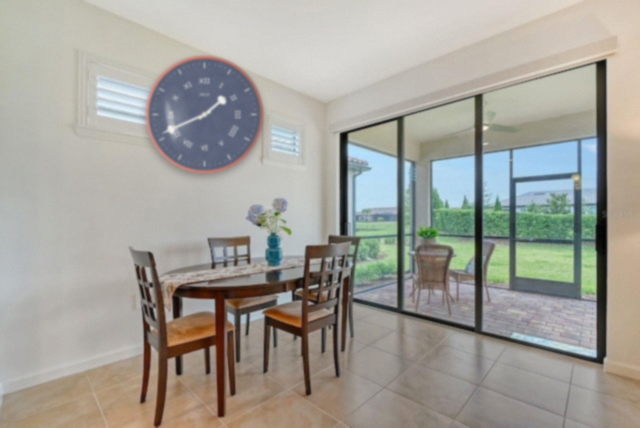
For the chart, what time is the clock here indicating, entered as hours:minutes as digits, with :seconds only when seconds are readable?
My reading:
1:41
